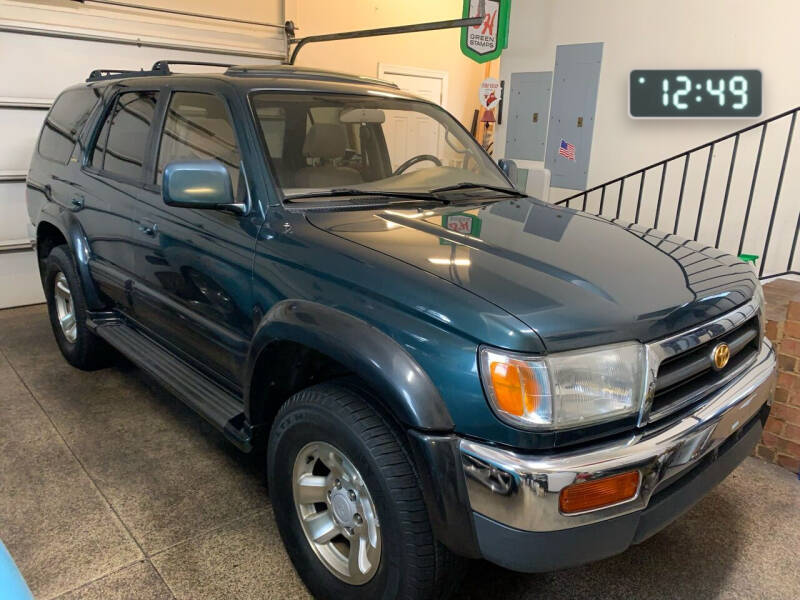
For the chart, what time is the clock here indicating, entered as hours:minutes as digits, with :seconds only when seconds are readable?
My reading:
12:49
